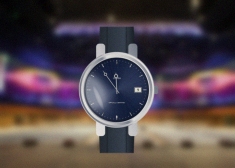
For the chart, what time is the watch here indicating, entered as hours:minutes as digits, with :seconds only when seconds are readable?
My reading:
11:54
